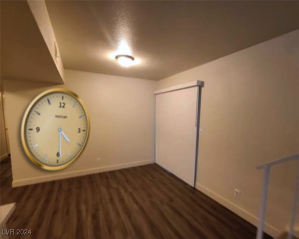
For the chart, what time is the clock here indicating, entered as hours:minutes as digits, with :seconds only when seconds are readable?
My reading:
4:29
